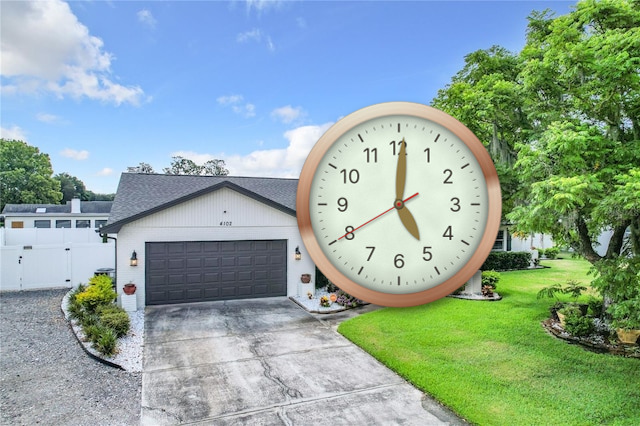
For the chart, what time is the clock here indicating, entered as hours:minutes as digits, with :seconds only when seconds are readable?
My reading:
5:00:40
